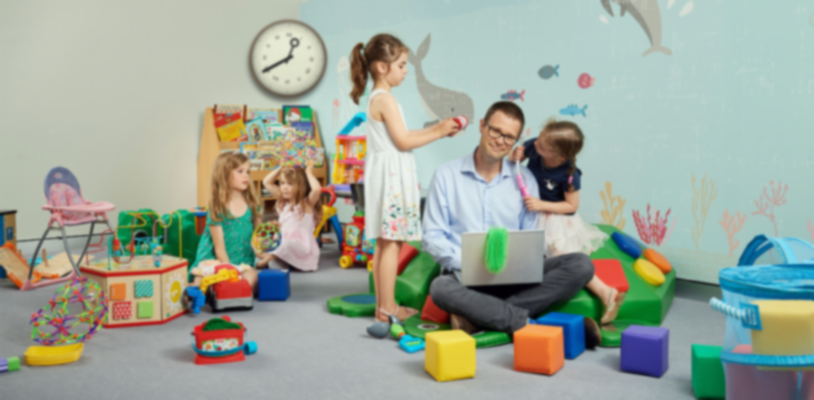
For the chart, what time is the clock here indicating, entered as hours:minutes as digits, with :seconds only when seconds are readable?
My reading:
12:40
